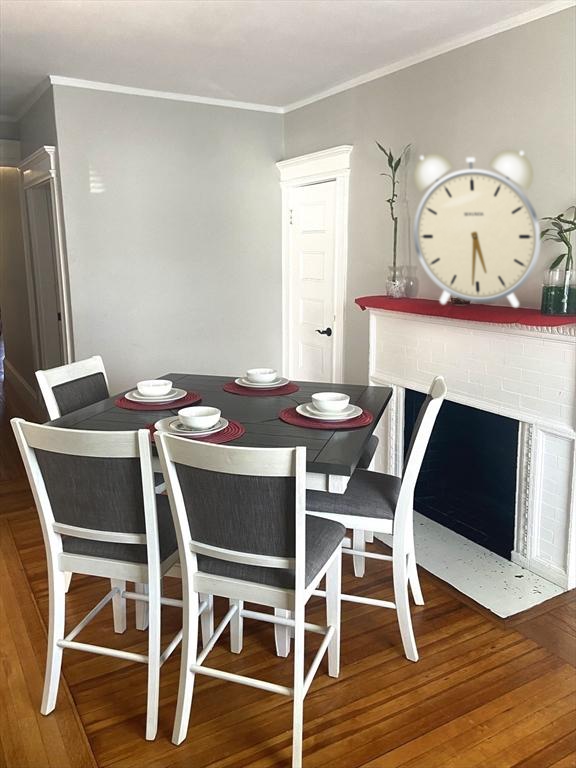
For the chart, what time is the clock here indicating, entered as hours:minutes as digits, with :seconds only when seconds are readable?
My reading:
5:31
